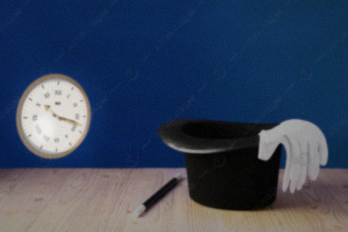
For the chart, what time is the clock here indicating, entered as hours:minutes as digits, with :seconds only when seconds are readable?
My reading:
10:18
